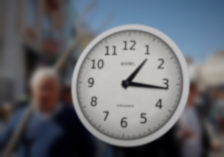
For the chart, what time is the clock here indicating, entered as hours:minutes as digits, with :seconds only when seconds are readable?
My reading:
1:16
